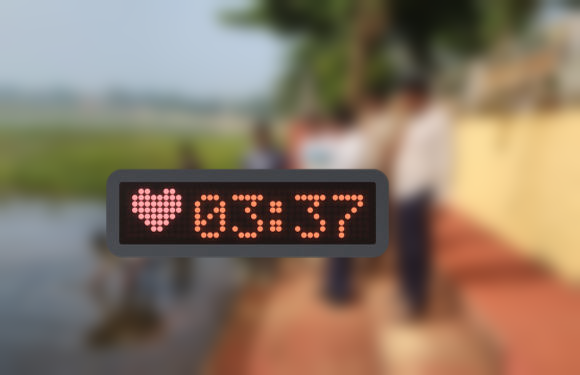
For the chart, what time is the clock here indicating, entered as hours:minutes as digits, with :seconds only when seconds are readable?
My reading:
3:37
